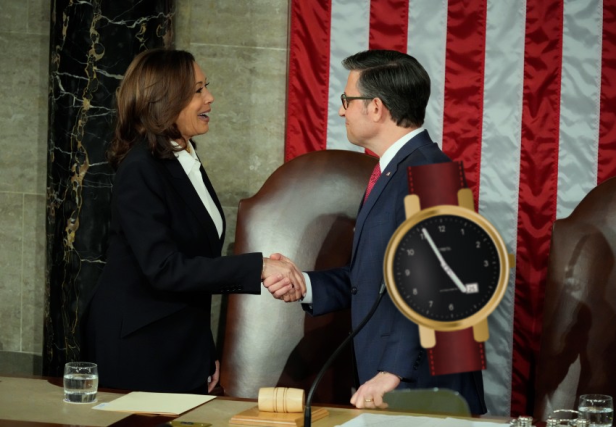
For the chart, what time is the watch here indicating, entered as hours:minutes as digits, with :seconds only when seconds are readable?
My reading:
4:56
